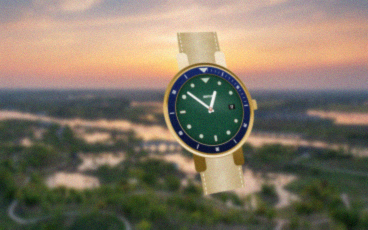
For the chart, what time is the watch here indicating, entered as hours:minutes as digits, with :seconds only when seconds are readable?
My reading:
12:52
